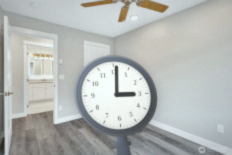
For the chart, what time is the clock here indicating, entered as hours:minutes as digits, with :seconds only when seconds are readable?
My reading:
3:01
